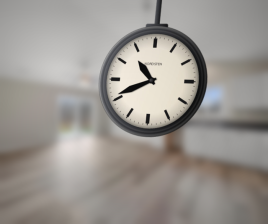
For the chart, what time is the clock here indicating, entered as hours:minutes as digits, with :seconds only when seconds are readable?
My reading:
10:41
